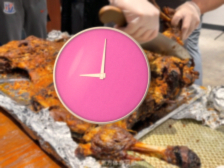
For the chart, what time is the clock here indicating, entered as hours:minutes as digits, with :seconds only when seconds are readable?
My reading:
9:01
